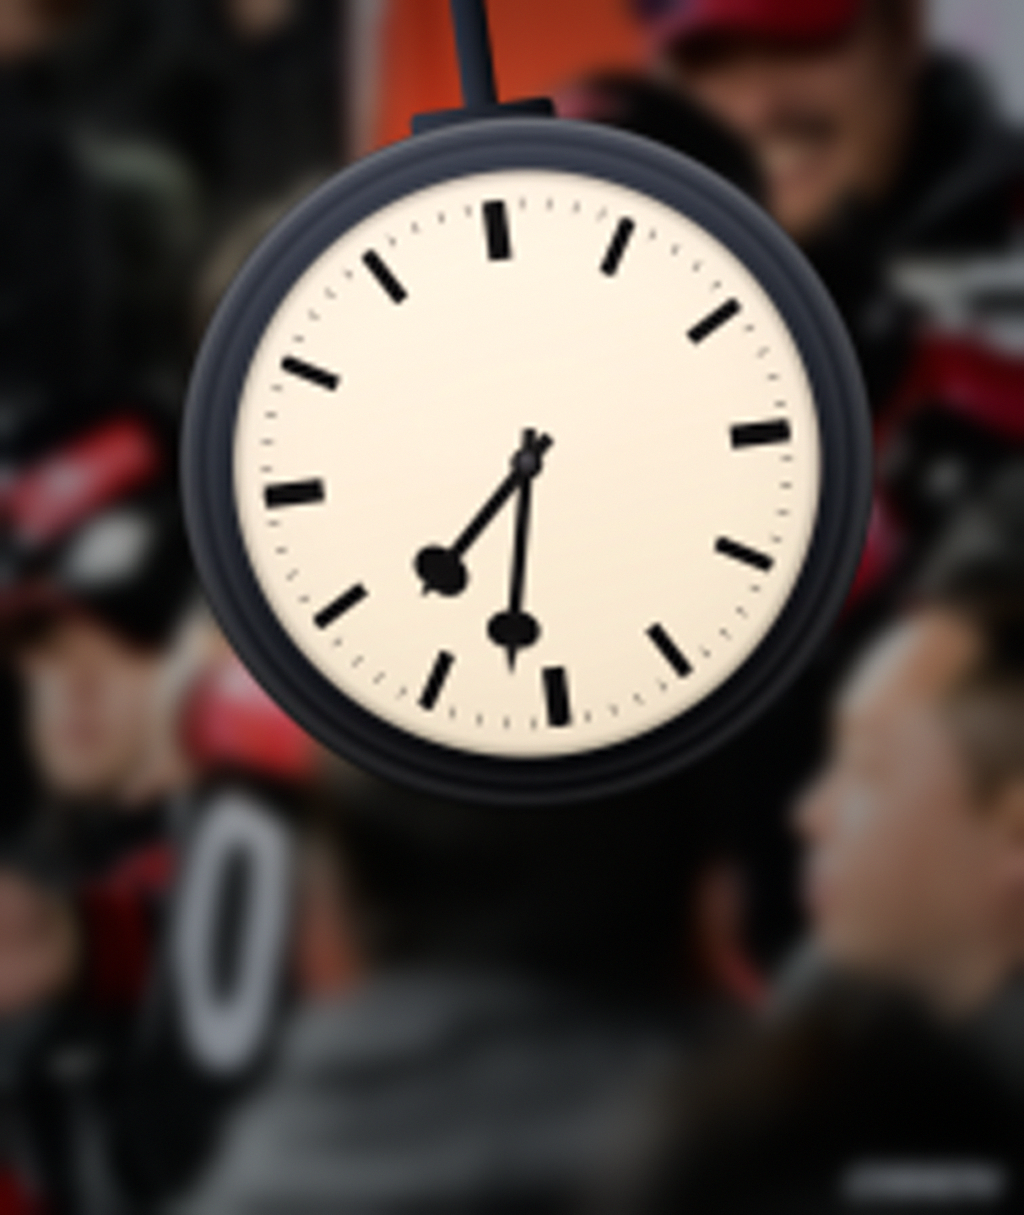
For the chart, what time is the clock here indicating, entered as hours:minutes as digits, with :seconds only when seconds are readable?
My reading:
7:32
